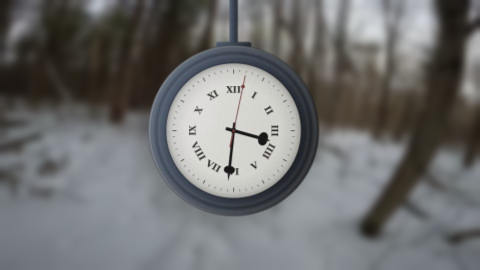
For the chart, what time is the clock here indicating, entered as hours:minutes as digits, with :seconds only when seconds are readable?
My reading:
3:31:02
